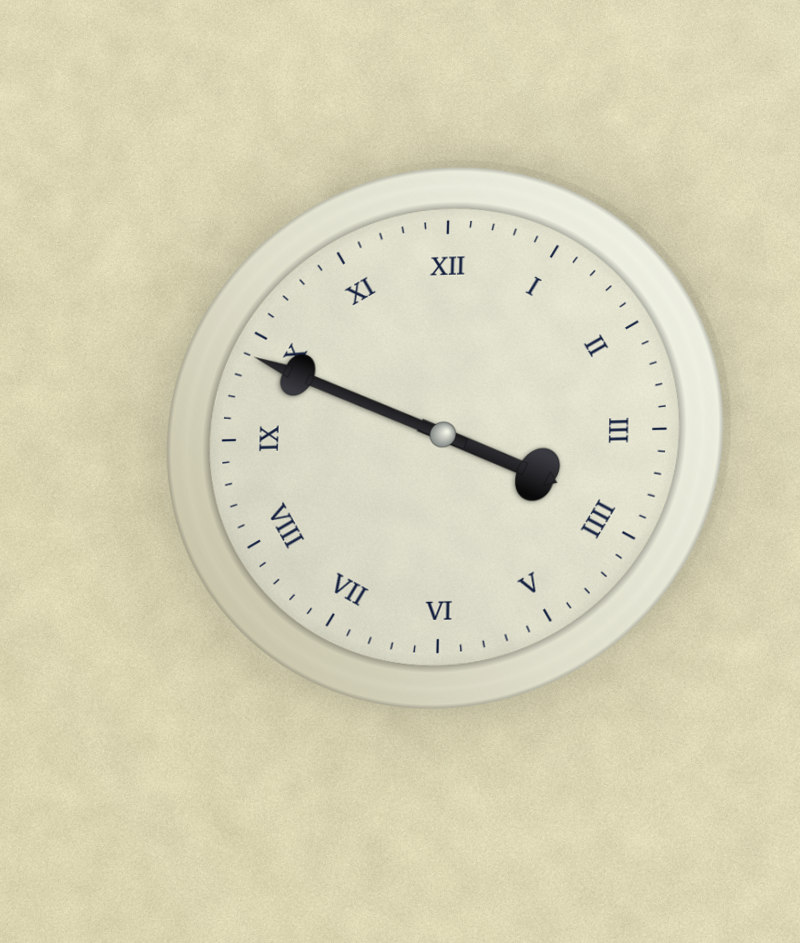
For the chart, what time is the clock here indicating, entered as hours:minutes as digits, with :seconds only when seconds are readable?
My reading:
3:49
